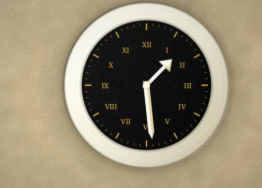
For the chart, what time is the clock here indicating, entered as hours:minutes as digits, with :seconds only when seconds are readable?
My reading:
1:29
